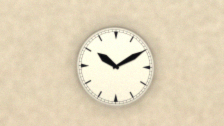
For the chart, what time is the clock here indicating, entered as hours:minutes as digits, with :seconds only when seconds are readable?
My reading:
10:10
